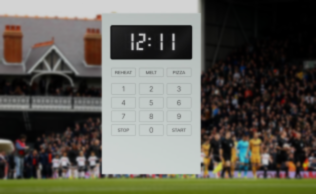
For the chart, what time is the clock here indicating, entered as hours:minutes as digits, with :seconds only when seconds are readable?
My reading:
12:11
